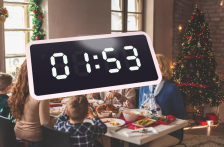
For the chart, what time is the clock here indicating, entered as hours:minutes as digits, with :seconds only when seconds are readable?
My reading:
1:53
